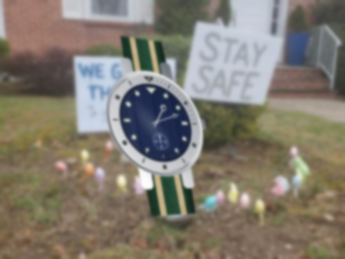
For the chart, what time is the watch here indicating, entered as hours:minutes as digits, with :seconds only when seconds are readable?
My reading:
1:12
